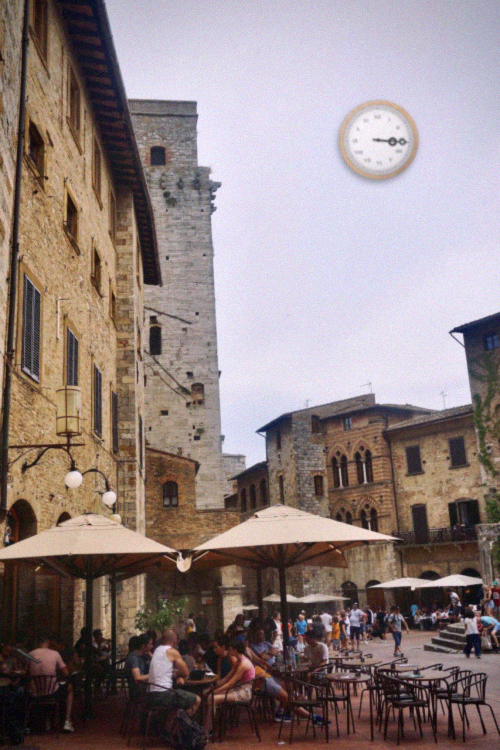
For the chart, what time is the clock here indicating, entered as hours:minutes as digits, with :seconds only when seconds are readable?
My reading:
3:16
